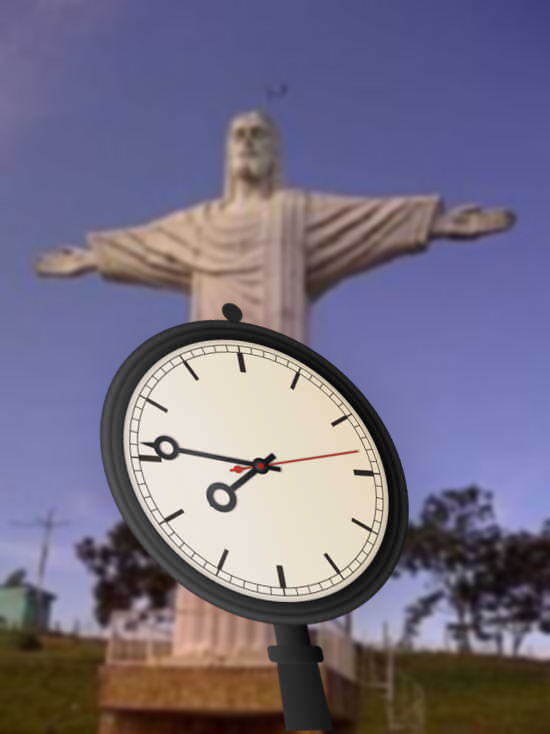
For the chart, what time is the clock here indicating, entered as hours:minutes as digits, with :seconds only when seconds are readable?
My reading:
7:46:13
